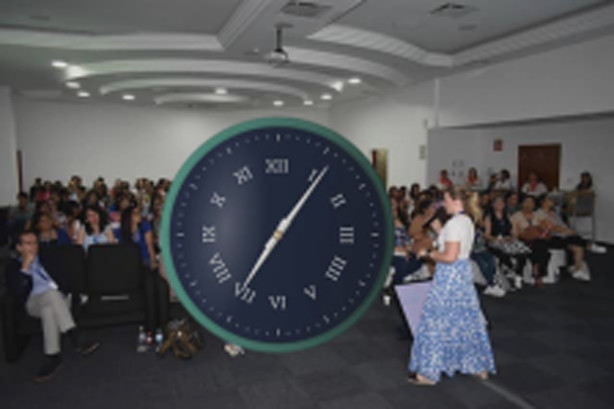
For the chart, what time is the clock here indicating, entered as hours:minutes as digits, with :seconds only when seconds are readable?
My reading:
7:06
